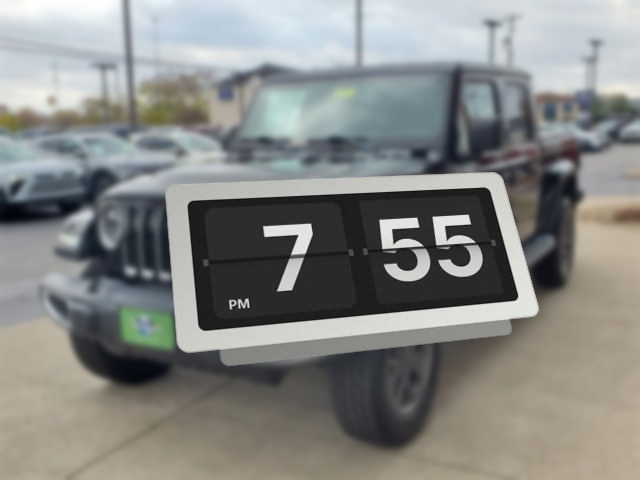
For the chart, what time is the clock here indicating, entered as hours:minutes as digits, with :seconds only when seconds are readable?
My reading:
7:55
